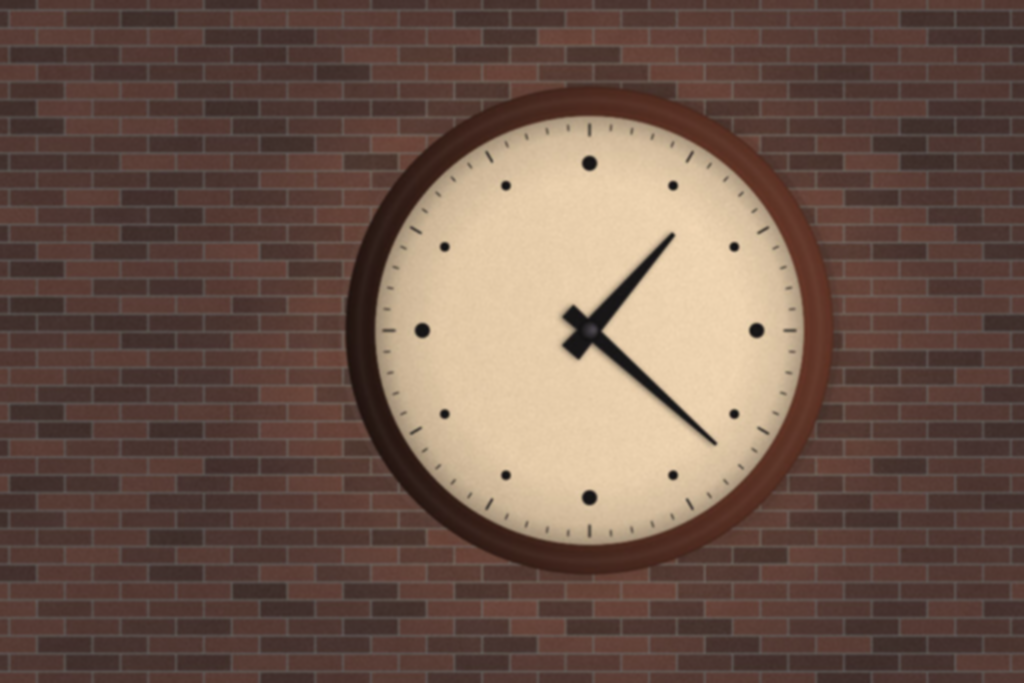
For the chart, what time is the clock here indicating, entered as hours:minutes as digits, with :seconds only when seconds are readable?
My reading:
1:22
